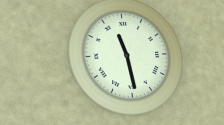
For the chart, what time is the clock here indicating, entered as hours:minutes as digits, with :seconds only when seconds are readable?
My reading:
11:29
